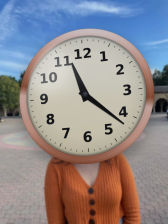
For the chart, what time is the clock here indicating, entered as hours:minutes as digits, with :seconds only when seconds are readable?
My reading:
11:22
